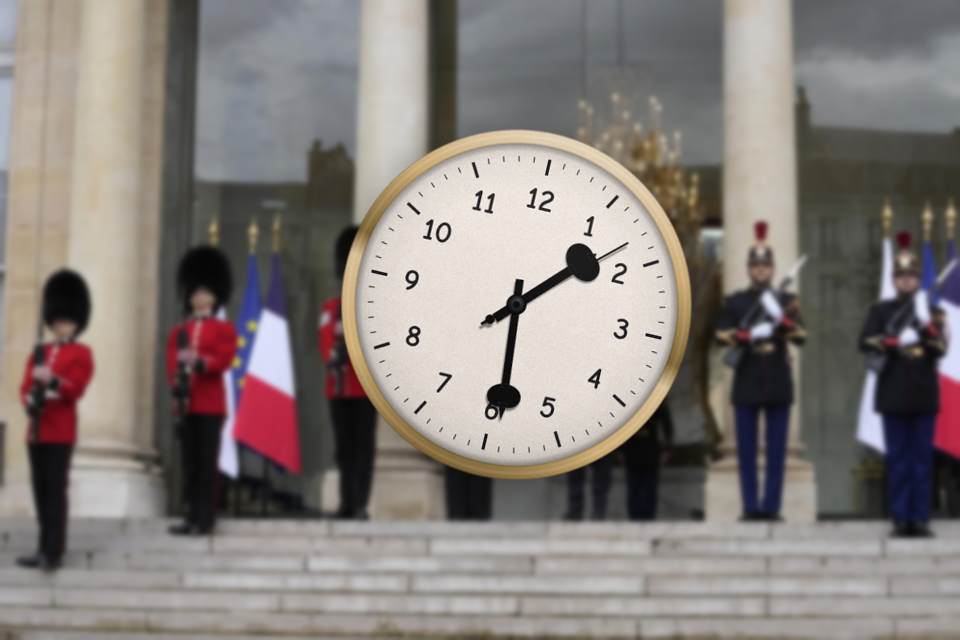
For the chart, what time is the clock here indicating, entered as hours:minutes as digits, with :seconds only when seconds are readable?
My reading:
1:29:08
